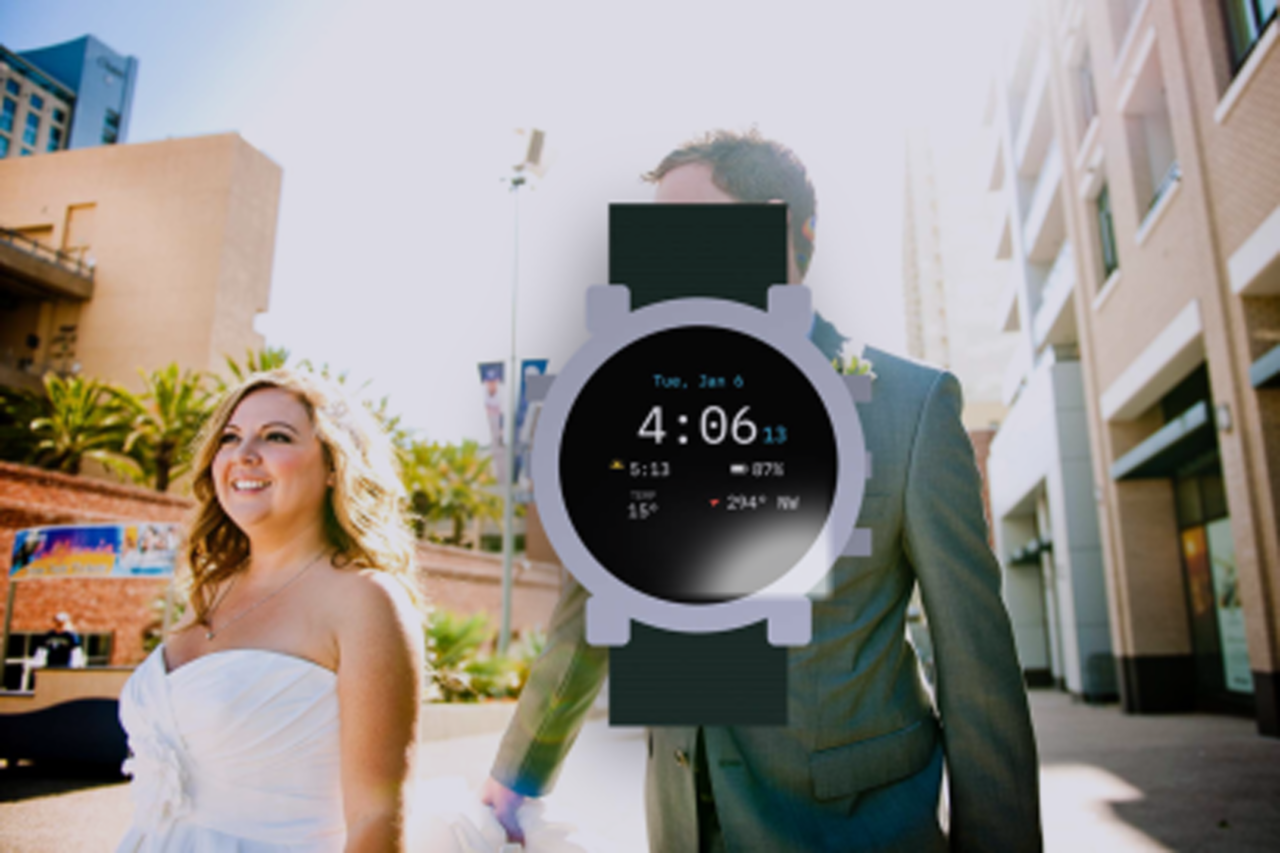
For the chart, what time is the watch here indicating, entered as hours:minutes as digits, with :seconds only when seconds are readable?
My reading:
4:06
